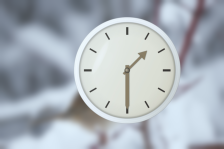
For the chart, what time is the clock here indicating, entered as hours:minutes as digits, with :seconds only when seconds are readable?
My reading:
1:30
